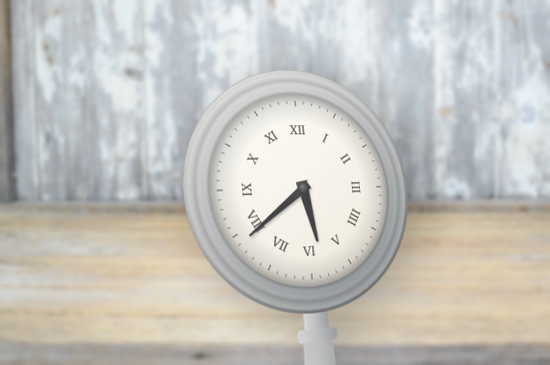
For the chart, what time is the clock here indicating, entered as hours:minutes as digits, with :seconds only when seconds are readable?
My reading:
5:39
